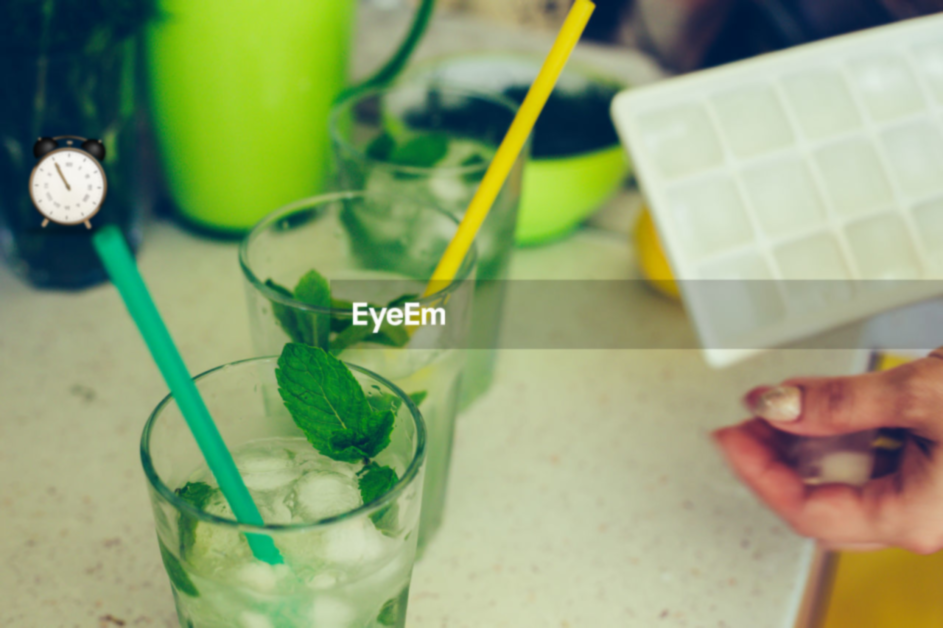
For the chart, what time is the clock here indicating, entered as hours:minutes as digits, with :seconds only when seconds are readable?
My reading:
10:55
